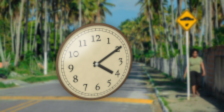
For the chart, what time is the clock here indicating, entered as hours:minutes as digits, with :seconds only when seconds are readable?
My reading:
4:10
